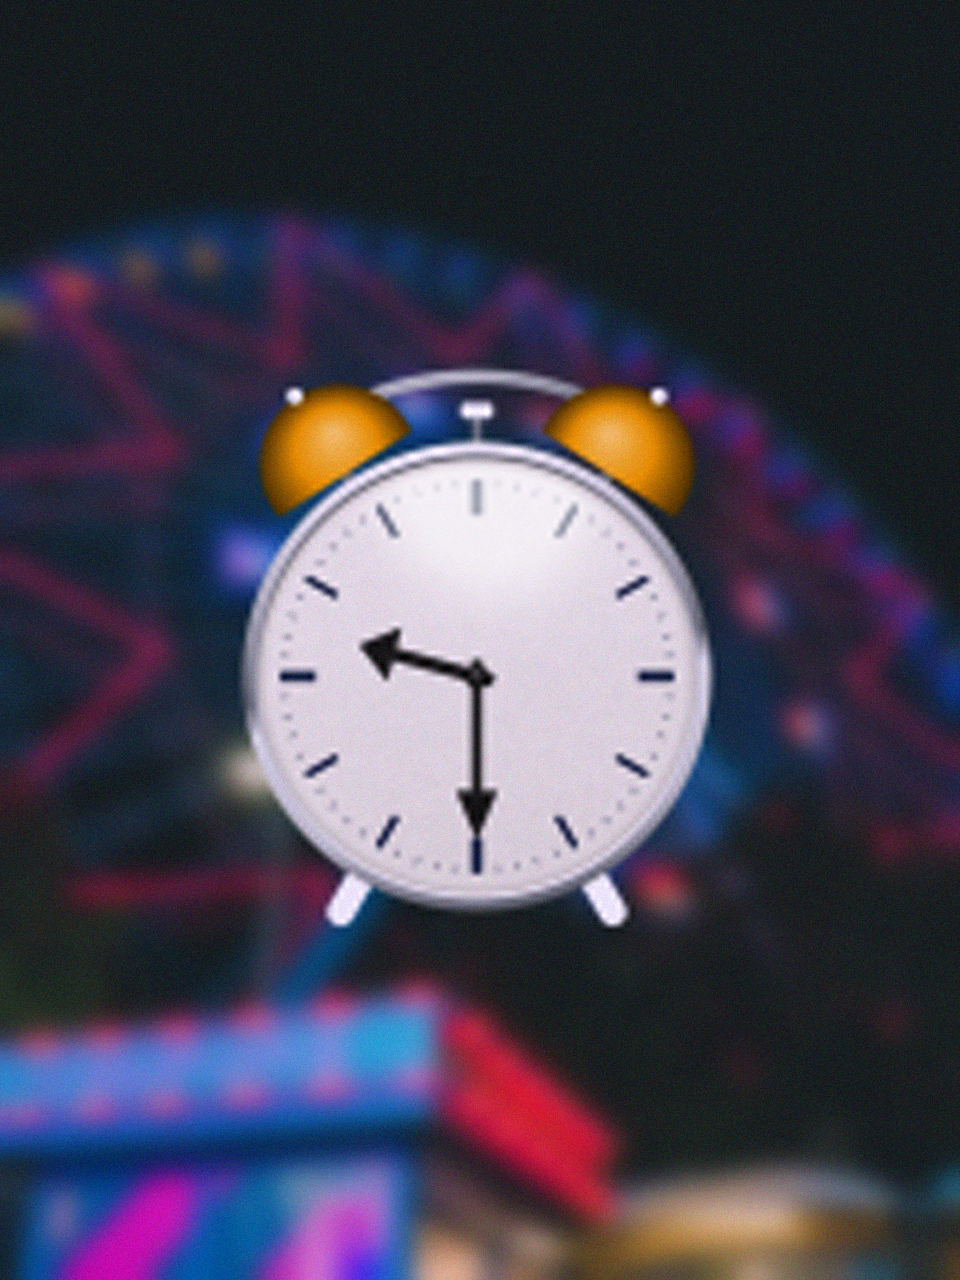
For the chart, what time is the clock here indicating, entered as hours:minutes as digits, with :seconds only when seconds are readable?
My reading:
9:30
